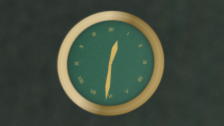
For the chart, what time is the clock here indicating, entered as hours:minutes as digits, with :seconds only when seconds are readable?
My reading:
12:31
